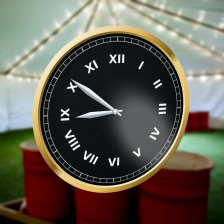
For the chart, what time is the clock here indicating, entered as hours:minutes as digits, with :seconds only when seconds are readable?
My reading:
8:51
